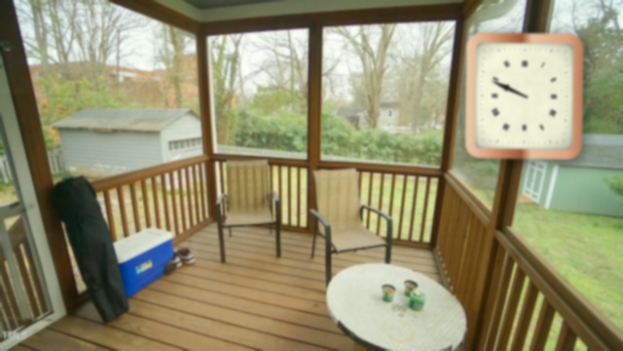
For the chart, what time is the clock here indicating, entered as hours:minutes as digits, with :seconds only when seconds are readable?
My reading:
9:49
